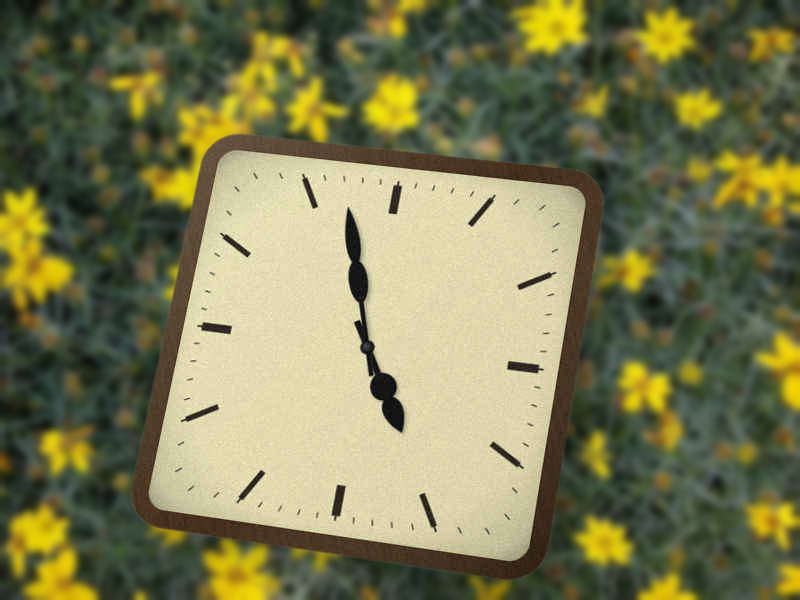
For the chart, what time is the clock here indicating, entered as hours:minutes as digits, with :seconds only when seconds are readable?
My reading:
4:57
